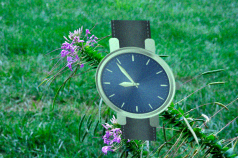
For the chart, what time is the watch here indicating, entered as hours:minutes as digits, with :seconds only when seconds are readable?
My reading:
8:54
